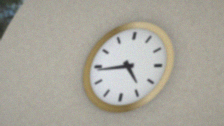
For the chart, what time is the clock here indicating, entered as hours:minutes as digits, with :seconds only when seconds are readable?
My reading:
4:44
